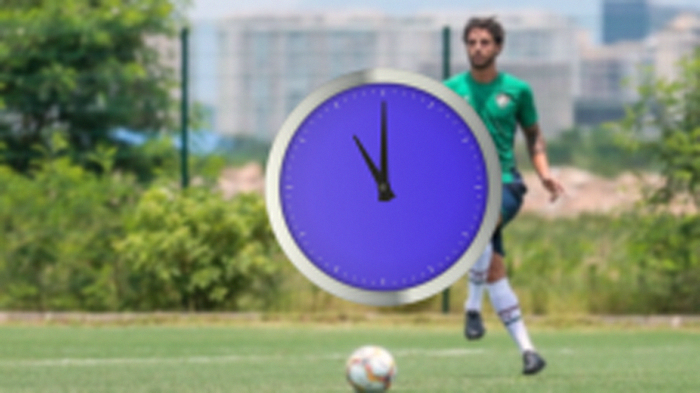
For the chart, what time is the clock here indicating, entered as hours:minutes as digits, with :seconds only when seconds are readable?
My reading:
11:00
